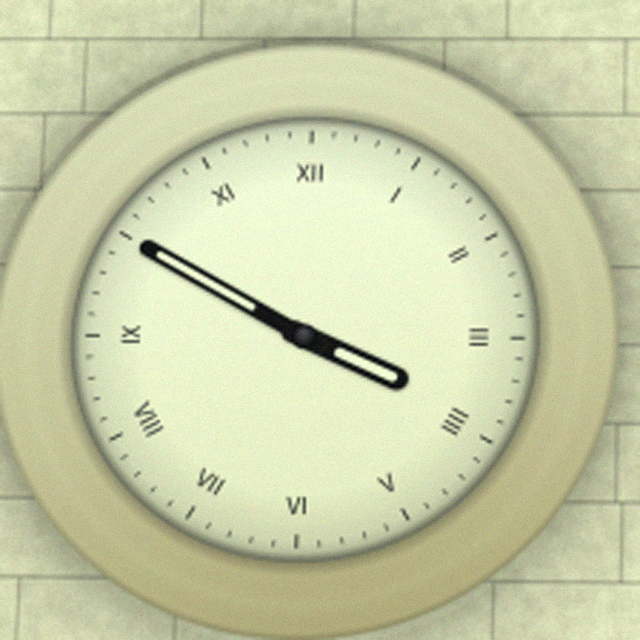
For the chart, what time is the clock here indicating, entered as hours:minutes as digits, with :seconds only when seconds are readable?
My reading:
3:50
